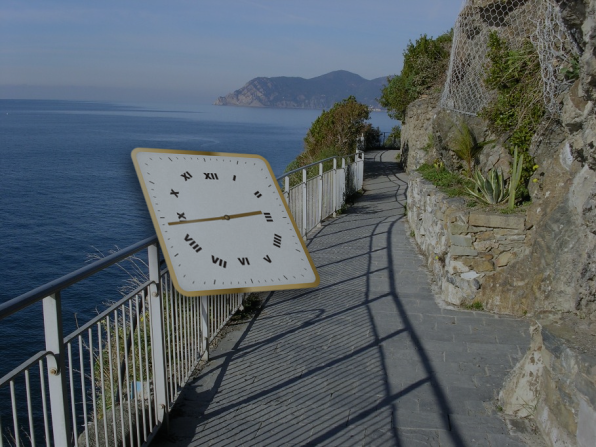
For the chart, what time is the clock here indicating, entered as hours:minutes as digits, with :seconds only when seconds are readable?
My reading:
2:44
